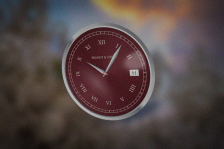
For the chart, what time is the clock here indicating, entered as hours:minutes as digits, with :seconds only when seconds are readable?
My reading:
10:06
